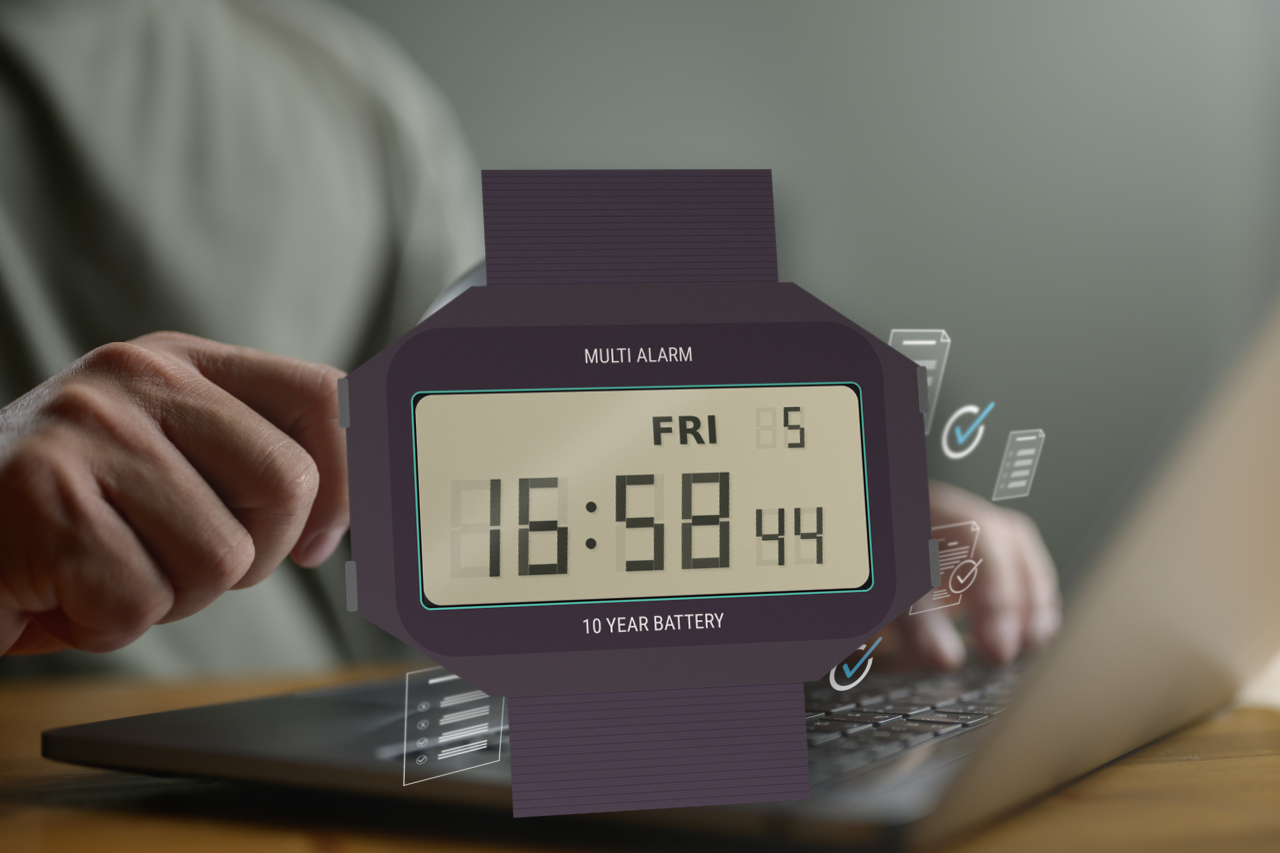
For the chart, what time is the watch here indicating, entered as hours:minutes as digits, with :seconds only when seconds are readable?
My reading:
16:58:44
